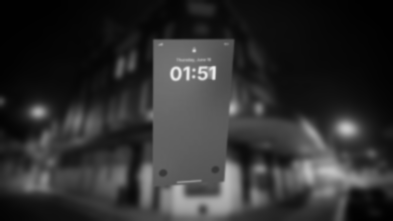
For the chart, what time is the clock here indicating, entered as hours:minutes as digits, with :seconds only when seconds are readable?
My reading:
1:51
